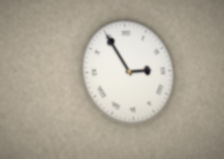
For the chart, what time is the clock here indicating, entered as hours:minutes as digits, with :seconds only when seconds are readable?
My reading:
2:55
